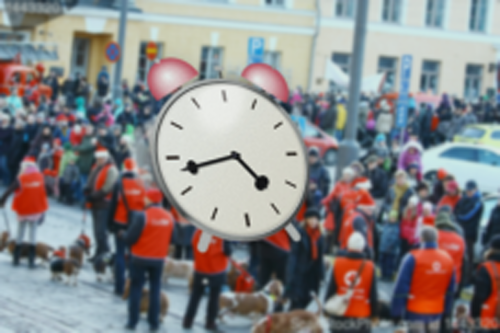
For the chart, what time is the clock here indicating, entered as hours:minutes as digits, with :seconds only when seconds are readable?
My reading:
4:43
